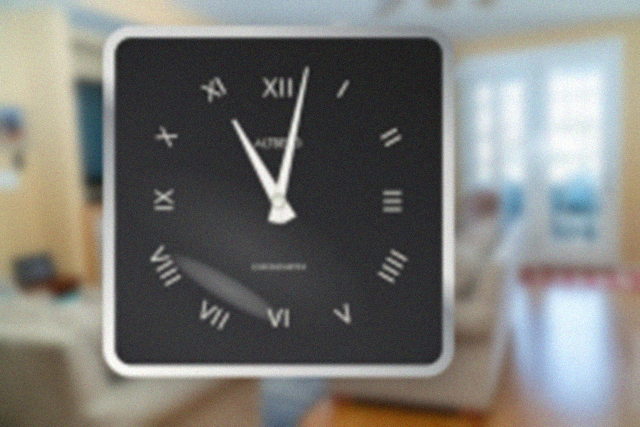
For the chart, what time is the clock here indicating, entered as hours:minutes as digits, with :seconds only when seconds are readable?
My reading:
11:02
